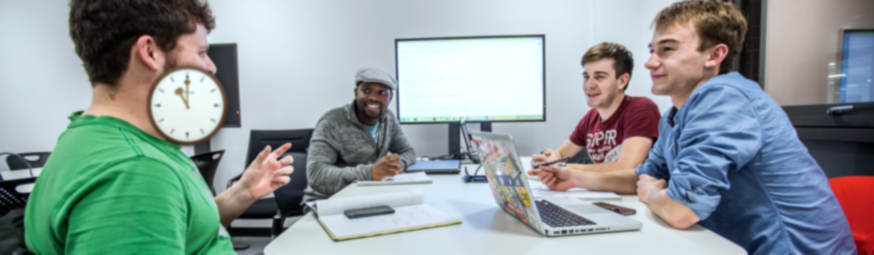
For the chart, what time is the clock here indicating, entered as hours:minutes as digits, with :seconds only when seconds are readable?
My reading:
11:00
